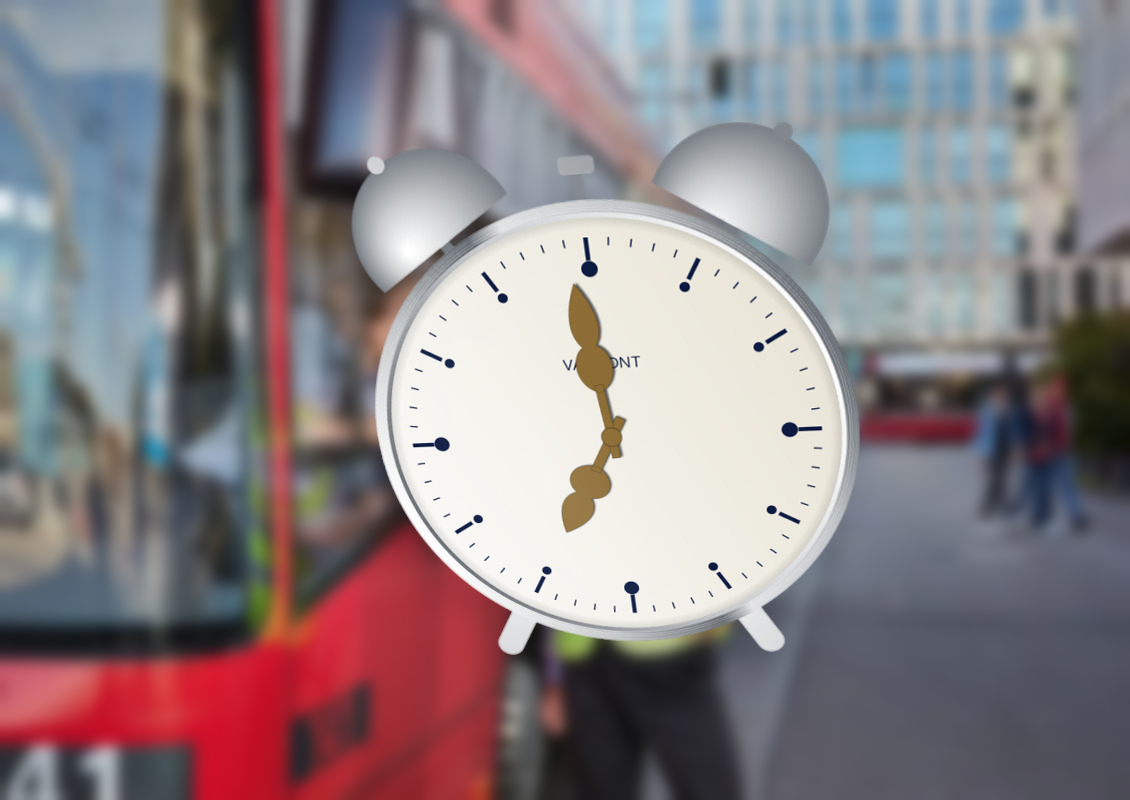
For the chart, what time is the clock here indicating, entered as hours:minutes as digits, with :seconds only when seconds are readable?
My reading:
6:59
